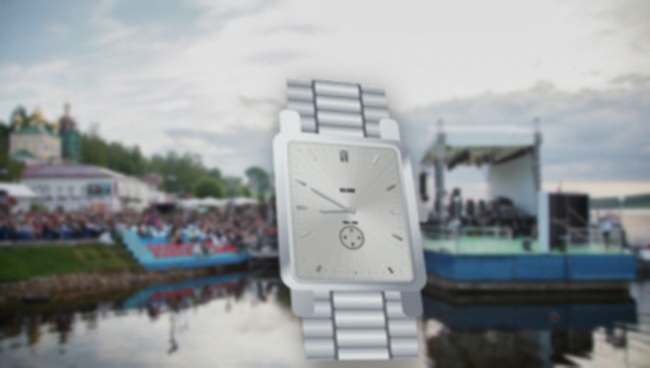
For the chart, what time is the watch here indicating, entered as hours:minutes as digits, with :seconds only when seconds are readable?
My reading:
8:50
